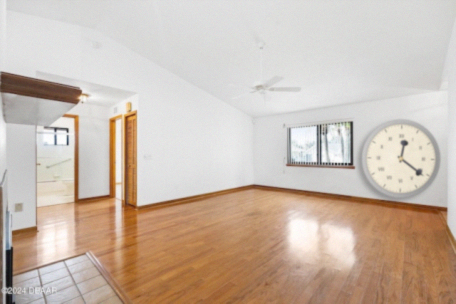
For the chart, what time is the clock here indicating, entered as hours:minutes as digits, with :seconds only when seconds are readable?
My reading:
12:21
